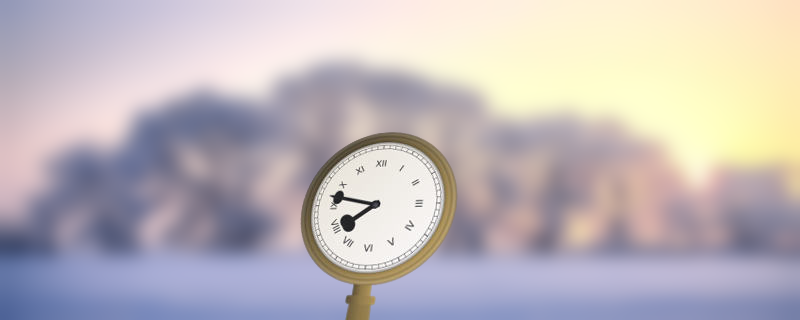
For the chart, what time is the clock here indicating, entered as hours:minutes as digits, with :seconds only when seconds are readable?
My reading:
7:47
